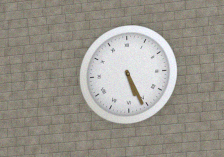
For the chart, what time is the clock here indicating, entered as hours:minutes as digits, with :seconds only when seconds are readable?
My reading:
5:26
